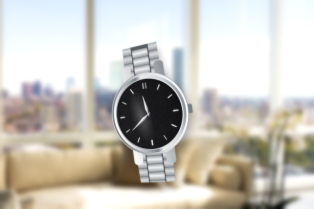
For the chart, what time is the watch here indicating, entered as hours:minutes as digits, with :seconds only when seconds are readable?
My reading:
11:39
